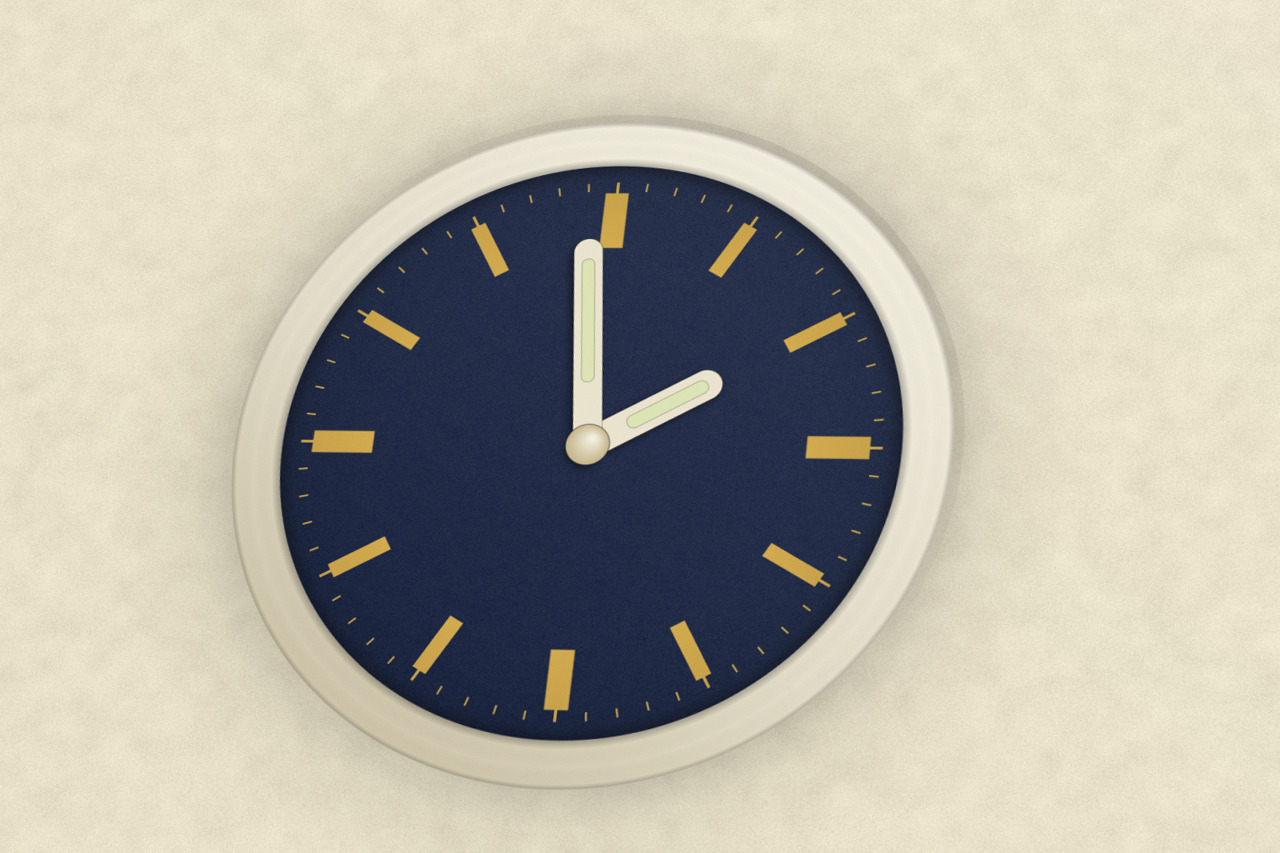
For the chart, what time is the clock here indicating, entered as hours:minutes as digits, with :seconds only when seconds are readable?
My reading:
1:59
